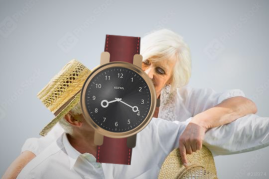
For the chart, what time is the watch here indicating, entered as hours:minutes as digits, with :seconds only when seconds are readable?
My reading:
8:19
